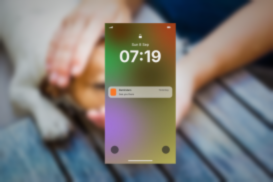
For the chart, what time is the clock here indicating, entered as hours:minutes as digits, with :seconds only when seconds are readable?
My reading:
7:19
